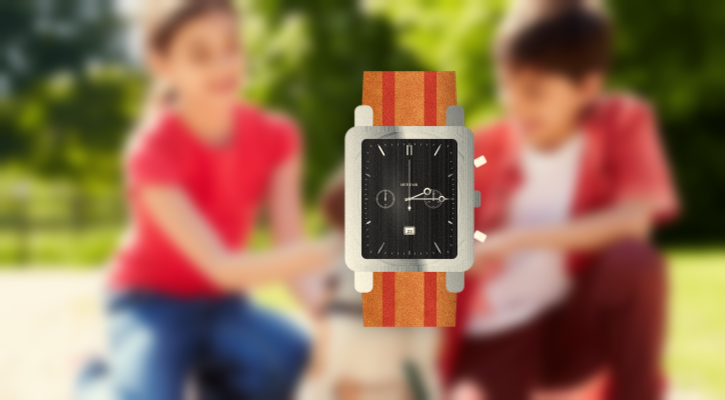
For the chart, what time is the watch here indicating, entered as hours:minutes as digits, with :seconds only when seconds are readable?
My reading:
2:15
